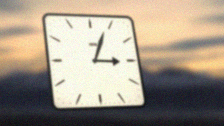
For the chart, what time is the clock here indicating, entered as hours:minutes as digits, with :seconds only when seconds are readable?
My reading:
3:04
